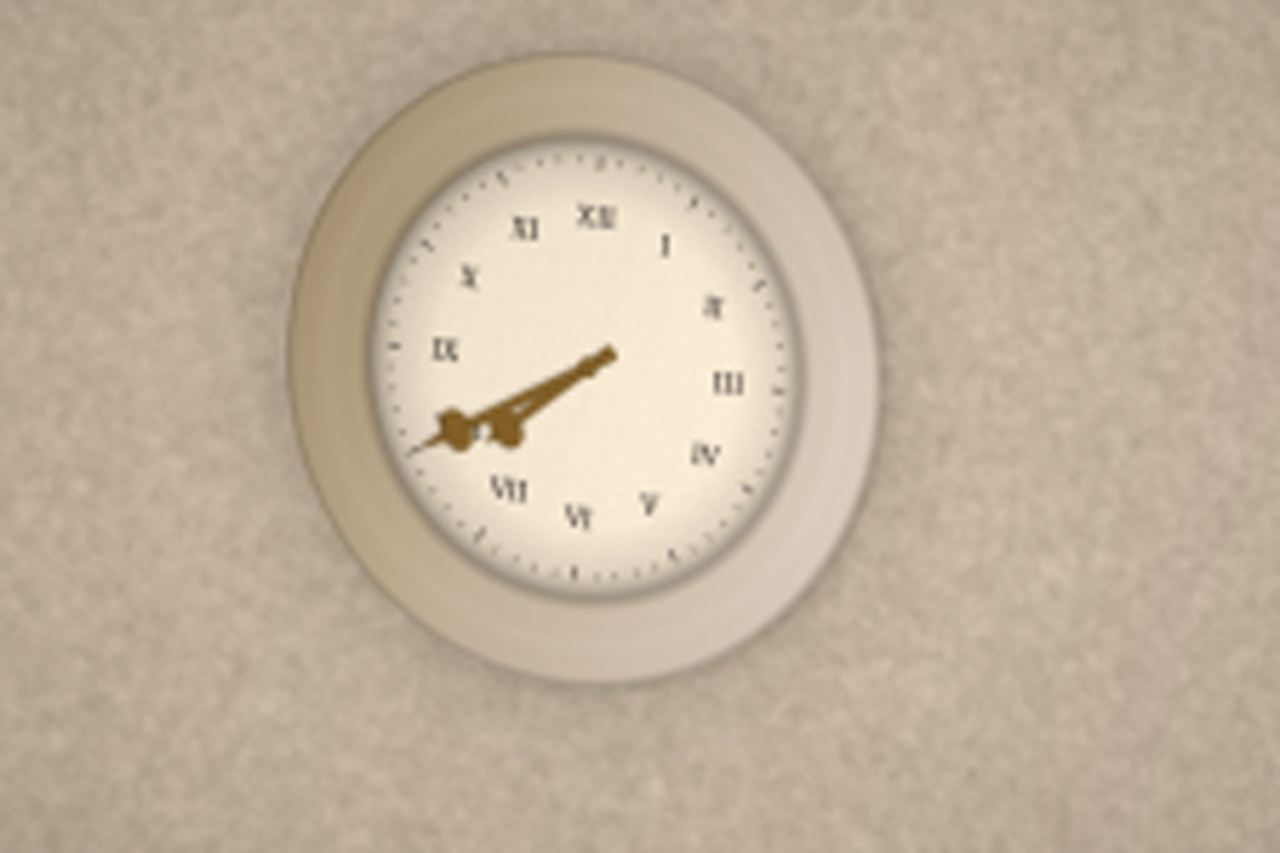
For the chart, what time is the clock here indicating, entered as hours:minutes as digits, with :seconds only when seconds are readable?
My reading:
7:40
